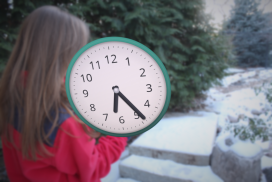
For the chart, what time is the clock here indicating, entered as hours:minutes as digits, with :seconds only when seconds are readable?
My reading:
6:24
